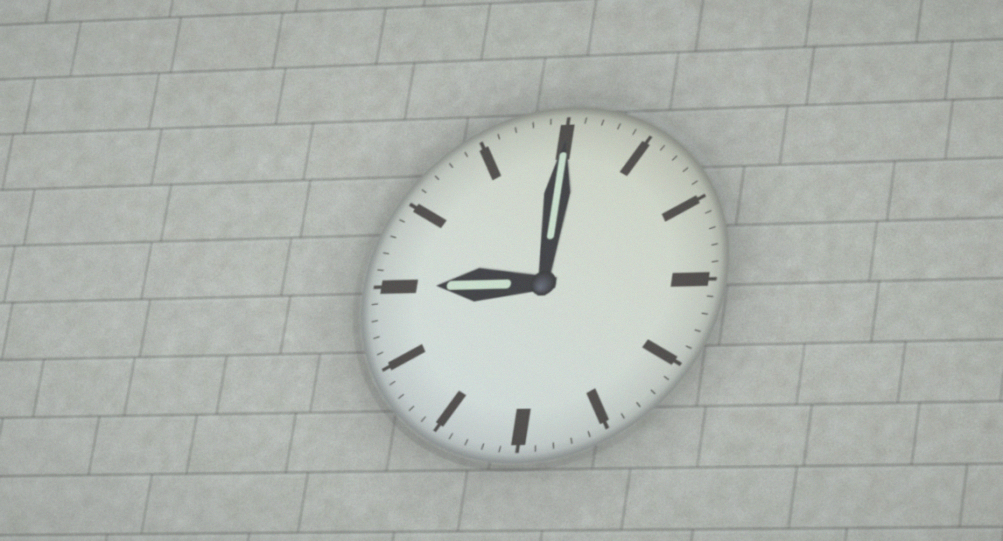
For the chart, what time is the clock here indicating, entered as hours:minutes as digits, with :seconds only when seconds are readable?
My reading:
9:00
